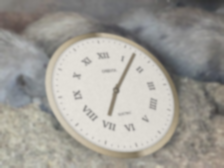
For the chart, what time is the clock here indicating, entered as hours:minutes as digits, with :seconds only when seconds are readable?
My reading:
7:07
